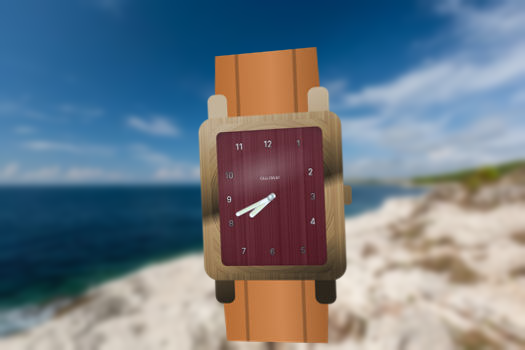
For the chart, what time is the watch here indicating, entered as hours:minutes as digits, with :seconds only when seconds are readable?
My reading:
7:41
